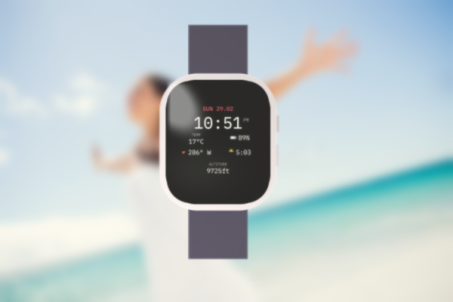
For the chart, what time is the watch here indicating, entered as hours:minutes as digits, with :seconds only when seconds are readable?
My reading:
10:51
